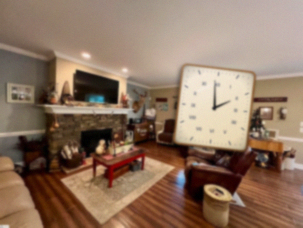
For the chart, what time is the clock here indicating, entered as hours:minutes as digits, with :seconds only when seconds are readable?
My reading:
1:59
